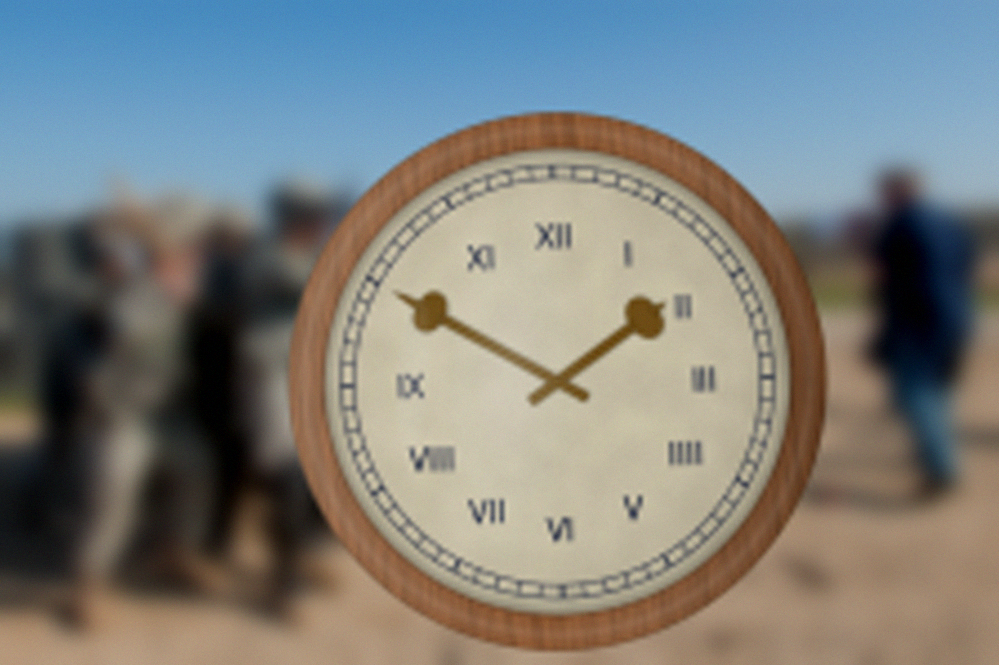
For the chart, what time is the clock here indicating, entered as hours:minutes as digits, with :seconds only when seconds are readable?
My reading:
1:50
